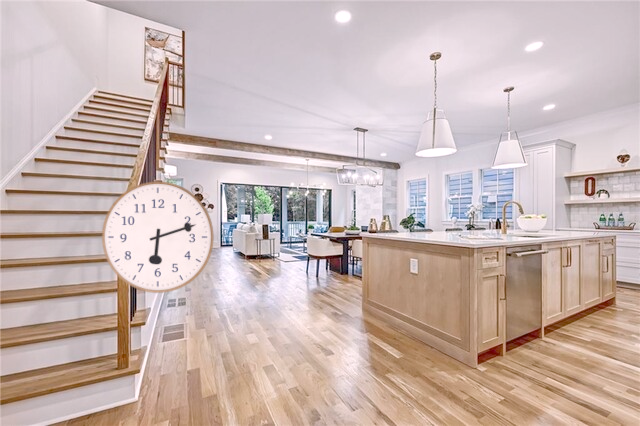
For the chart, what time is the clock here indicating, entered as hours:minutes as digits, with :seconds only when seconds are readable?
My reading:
6:12
